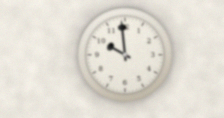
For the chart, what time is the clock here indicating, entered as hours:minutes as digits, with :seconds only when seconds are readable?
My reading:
9:59
